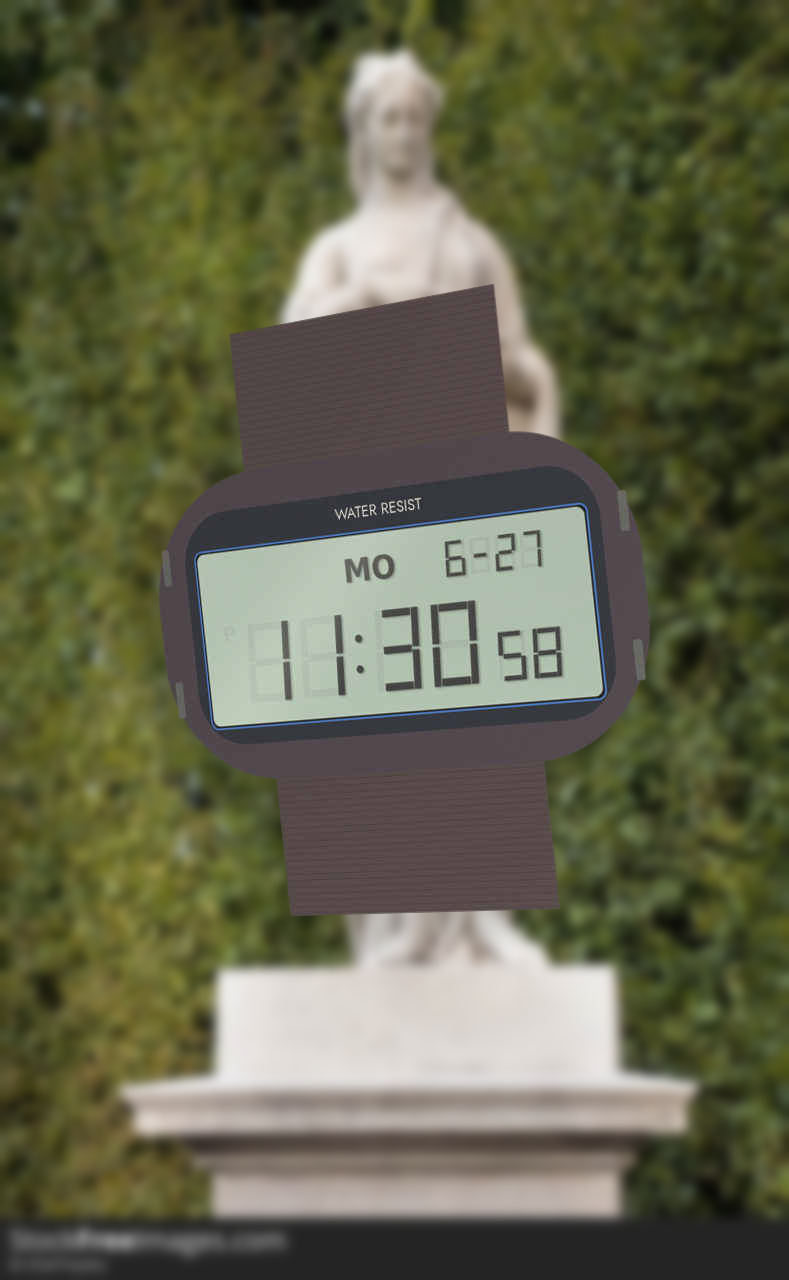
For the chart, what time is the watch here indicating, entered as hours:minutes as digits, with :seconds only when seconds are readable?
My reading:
11:30:58
